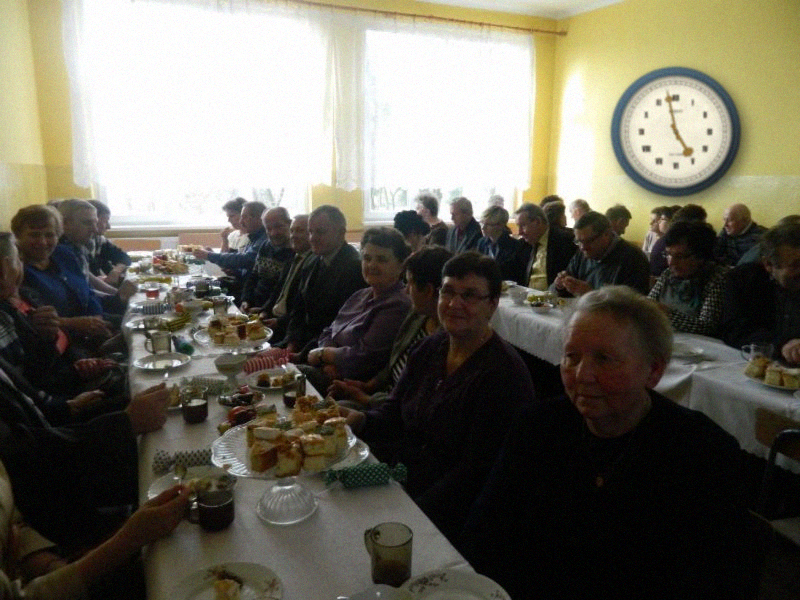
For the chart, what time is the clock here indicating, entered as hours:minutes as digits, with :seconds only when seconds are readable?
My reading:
4:58
